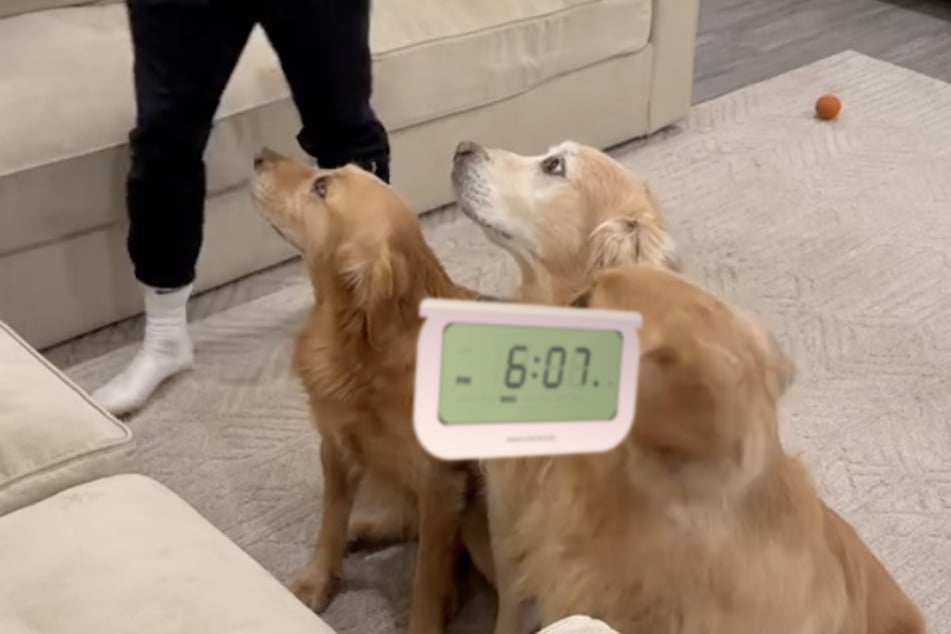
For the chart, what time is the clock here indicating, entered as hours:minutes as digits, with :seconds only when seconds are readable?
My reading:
6:07
